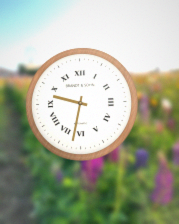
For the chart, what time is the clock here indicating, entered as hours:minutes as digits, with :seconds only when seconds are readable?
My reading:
9:32
